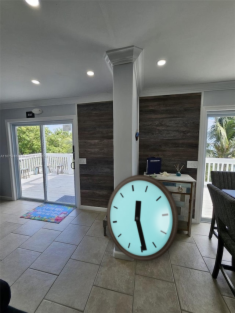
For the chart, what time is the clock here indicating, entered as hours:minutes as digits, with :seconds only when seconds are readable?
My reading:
12:29
